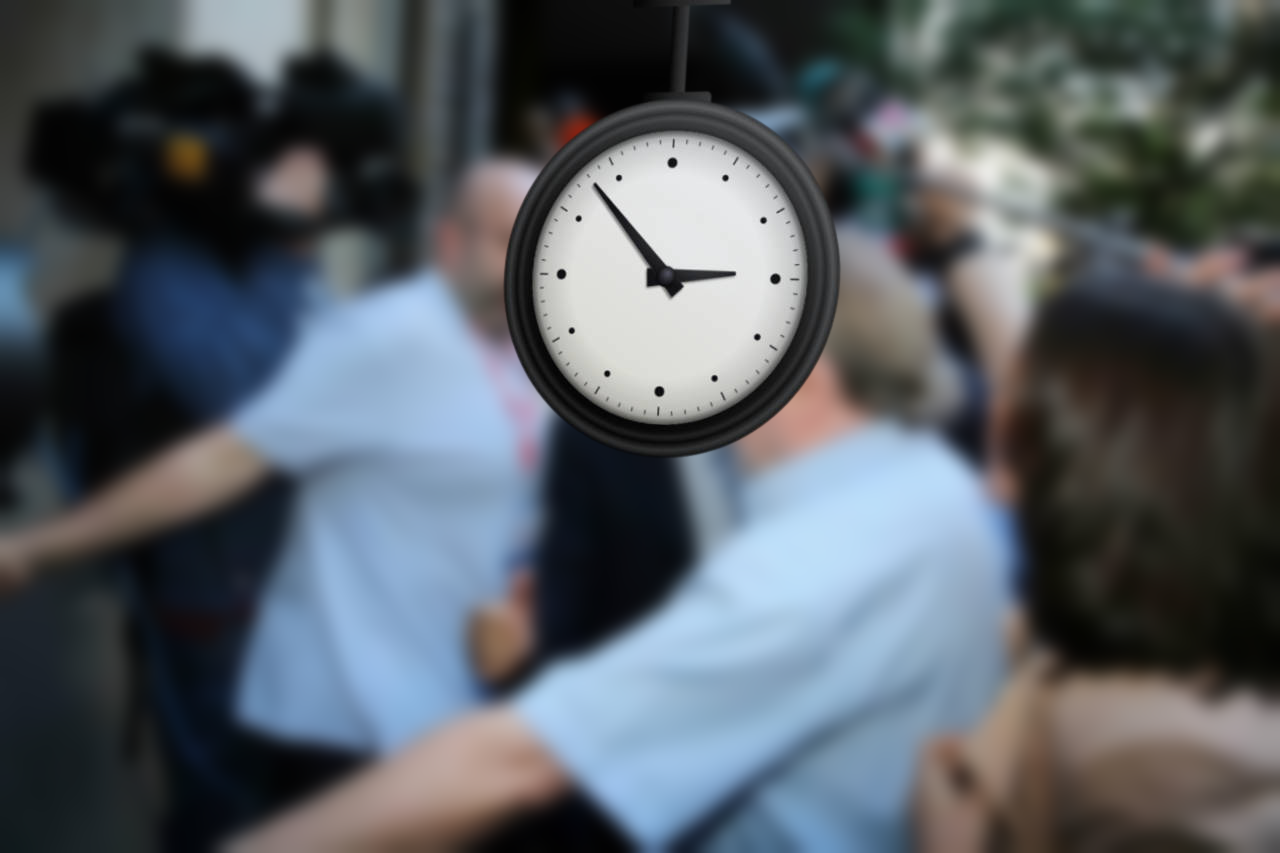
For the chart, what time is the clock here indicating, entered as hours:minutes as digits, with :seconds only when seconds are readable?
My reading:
2:53
